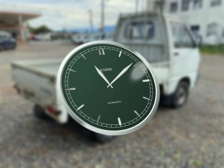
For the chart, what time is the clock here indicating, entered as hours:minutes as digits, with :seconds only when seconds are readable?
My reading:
11:09
